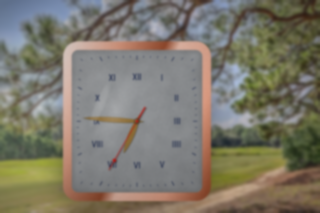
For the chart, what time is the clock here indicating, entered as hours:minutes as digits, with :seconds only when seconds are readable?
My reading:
6:45:35
